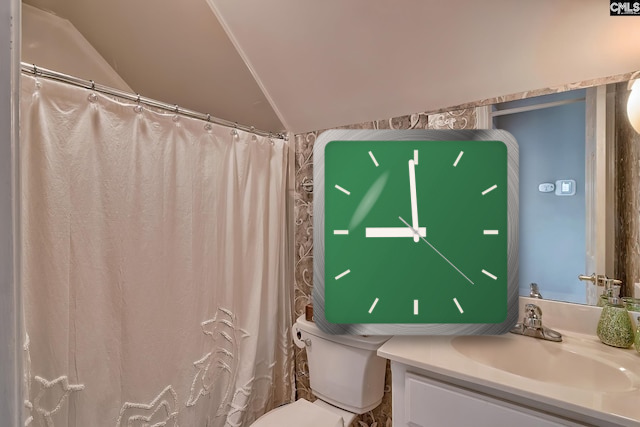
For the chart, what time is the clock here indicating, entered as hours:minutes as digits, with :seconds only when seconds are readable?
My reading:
8:59:22
